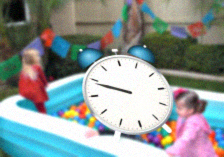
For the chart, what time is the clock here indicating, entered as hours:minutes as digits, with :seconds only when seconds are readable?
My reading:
9:49
